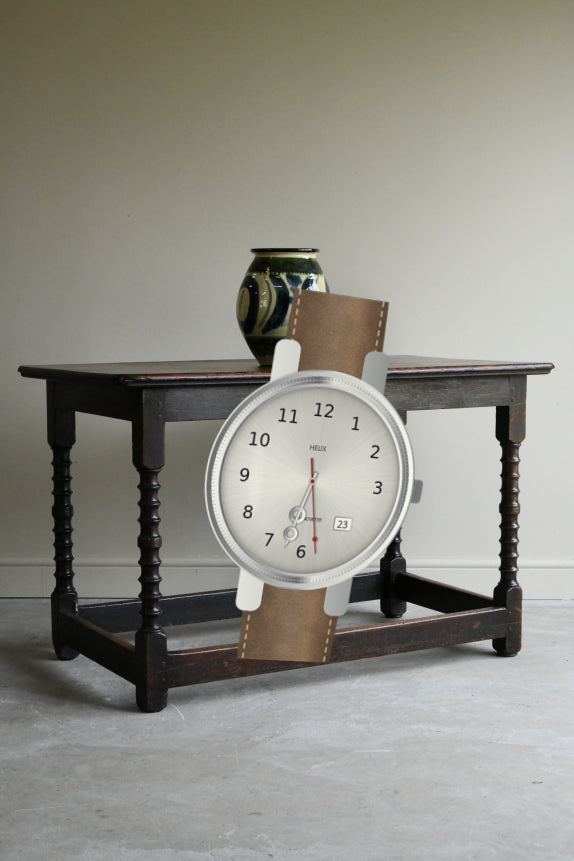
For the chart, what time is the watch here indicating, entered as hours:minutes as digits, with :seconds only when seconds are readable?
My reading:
6:32:28
